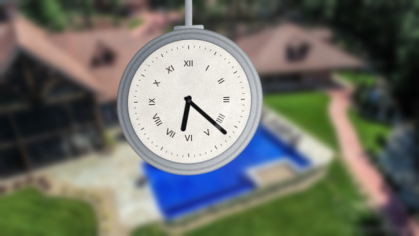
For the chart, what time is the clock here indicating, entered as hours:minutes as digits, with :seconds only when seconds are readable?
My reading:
6:22
